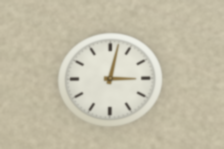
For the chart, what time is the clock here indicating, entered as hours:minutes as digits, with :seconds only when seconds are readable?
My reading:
3:02
